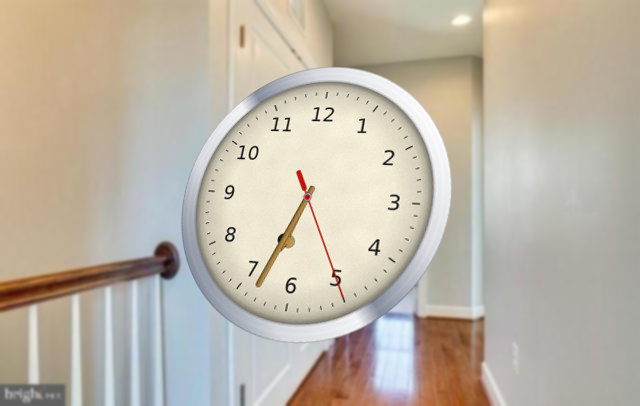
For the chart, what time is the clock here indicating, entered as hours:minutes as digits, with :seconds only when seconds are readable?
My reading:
6:33:25
